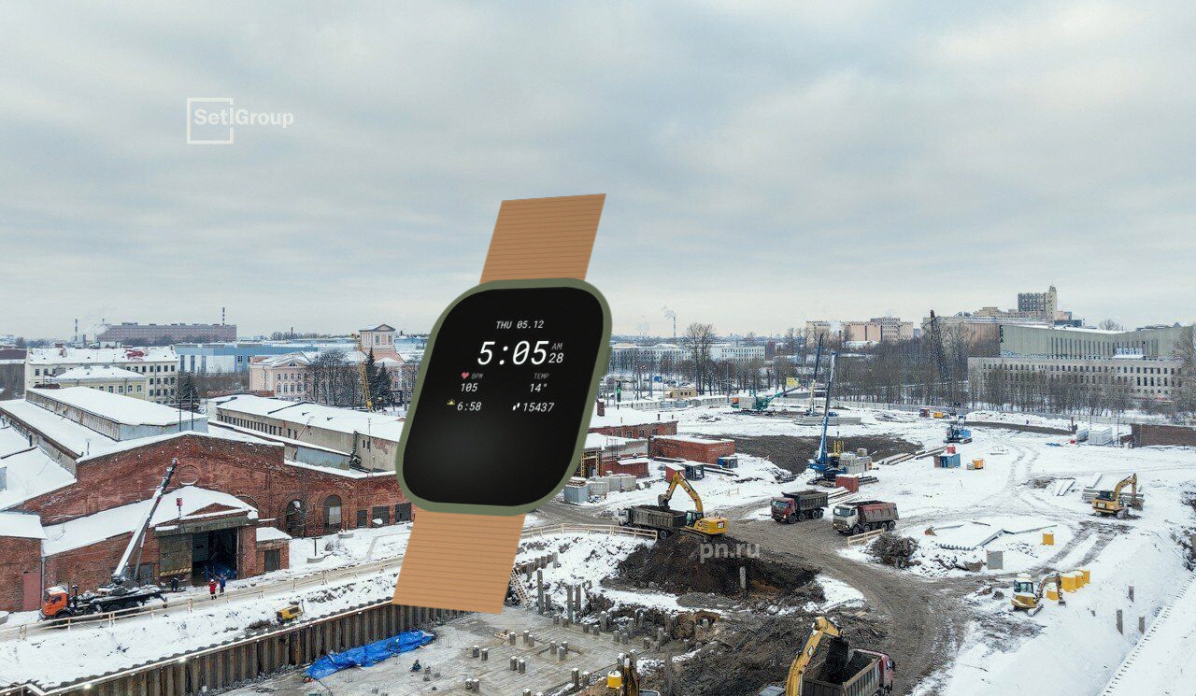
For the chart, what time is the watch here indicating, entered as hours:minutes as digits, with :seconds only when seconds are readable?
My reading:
5:05:28
